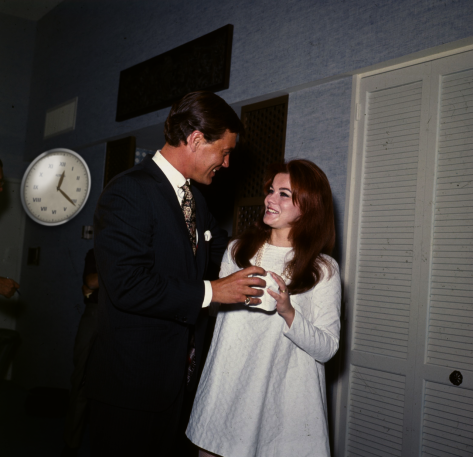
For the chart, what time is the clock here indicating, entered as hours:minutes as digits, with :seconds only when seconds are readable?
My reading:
12:21
